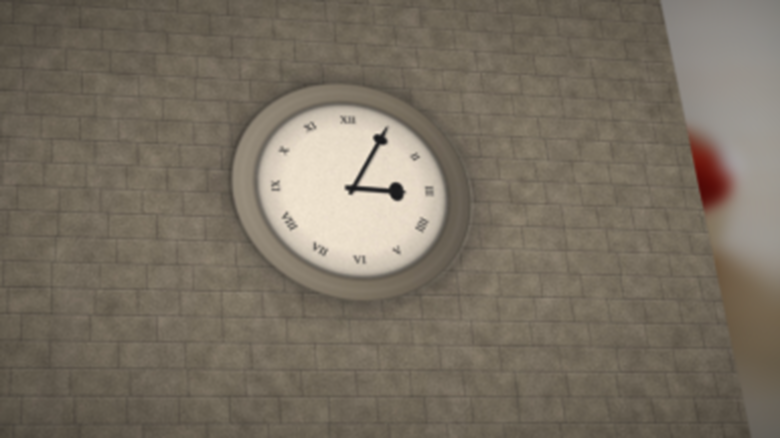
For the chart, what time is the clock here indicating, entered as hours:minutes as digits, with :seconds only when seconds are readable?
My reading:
3:05
